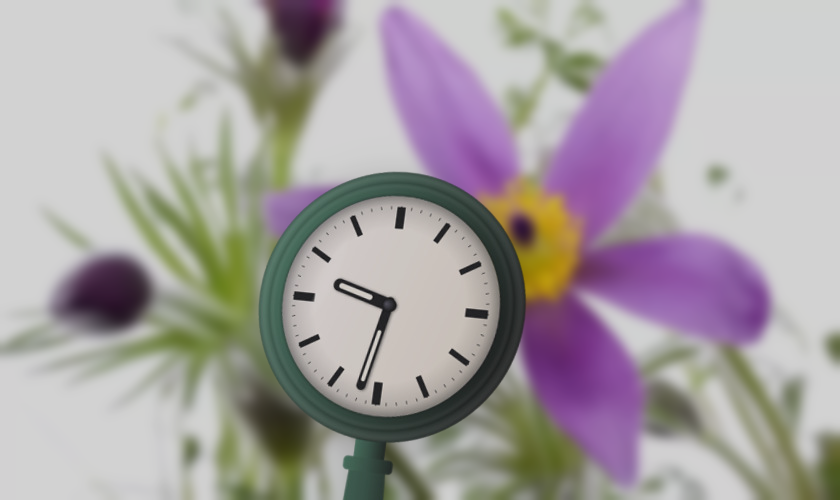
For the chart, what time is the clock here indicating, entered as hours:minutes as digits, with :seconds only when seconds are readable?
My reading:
9:32
